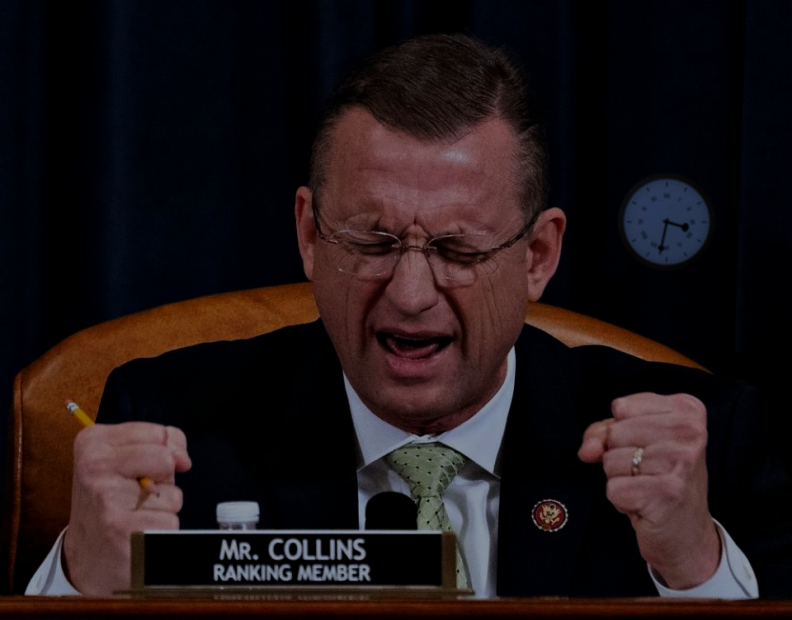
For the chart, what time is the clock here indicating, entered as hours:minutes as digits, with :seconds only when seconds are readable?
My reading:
3:32
